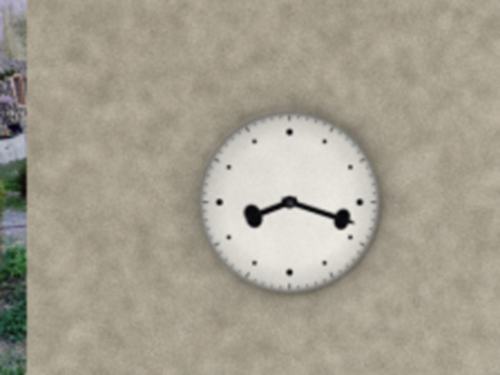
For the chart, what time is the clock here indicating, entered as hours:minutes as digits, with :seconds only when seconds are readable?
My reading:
8:18
